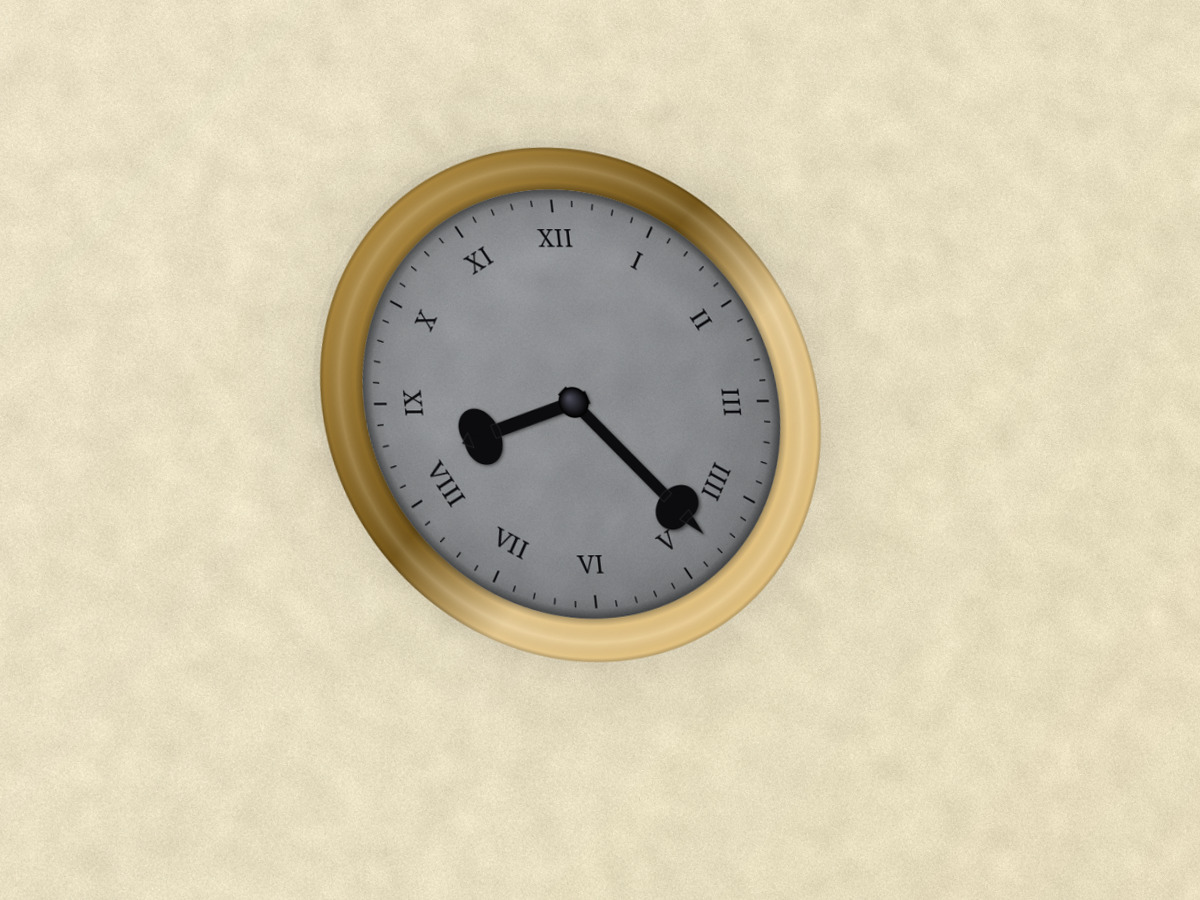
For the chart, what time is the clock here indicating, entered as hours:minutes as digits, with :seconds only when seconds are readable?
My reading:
8:23
